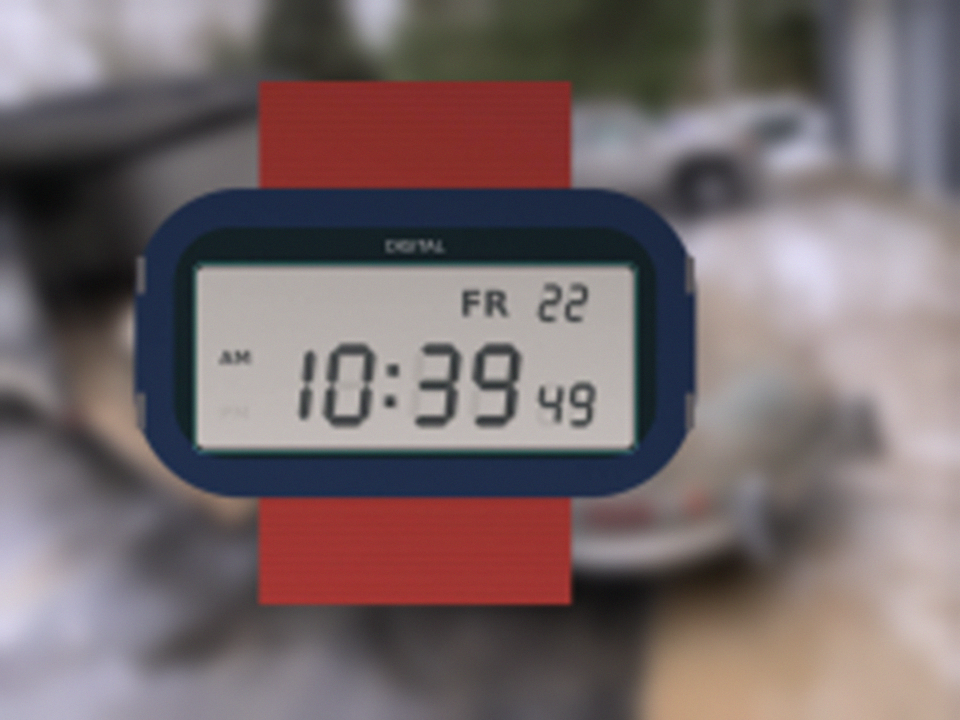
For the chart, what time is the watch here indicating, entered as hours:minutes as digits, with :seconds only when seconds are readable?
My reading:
10:39:49
